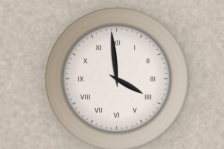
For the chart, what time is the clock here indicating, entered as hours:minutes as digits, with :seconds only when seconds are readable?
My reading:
3:59
